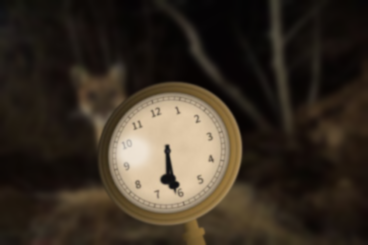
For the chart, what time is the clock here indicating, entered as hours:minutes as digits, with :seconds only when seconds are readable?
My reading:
6:31
